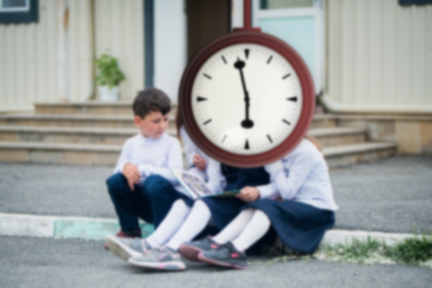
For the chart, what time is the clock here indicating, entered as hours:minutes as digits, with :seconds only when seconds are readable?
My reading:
5:58
